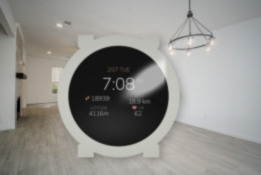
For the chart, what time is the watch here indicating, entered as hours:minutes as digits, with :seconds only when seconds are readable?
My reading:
7:08
